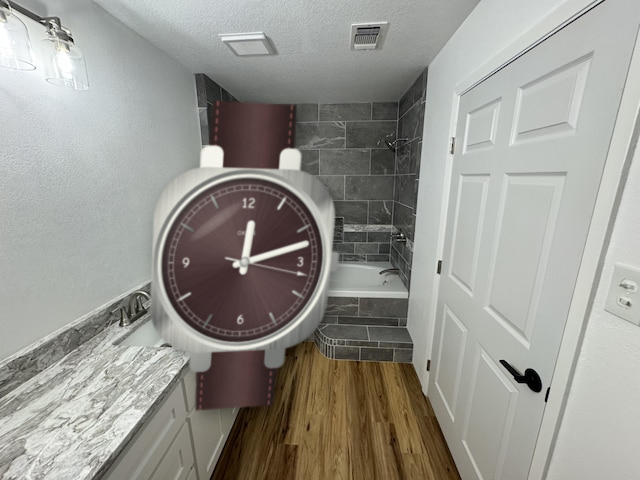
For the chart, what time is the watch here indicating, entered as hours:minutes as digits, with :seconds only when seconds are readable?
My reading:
12:12:17
